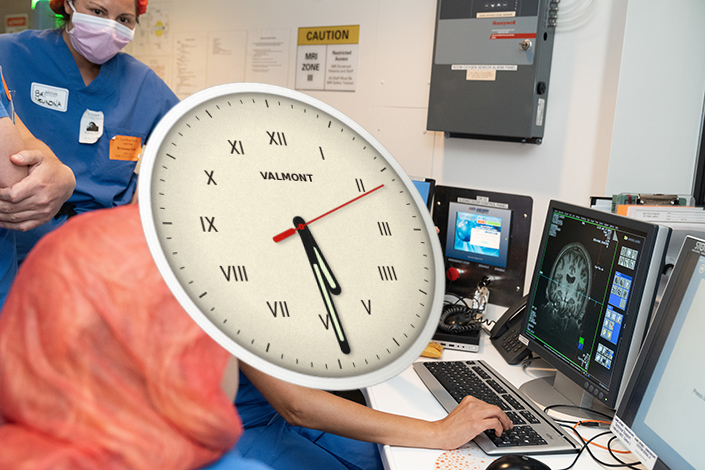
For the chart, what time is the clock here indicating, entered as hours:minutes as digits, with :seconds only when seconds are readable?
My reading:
5:29:11
